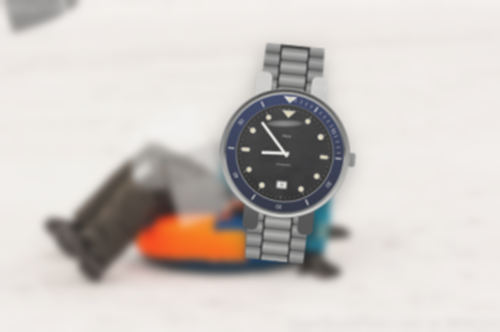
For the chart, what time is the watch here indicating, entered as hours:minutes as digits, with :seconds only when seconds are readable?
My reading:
8:53
